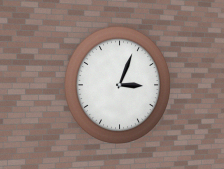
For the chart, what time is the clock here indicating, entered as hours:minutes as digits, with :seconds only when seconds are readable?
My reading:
3:04
